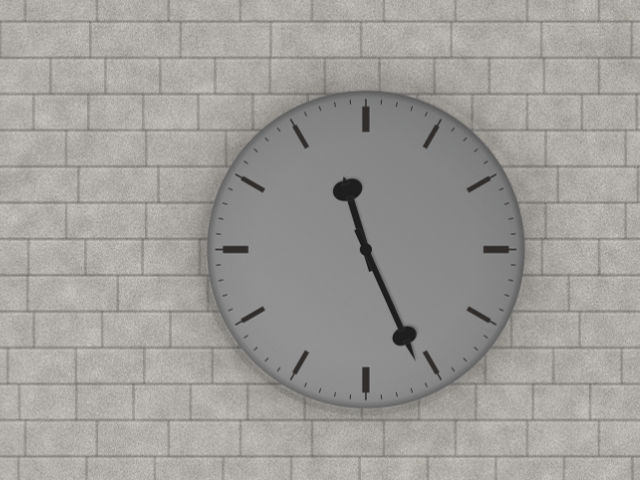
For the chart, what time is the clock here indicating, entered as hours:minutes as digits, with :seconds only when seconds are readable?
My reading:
11:26
